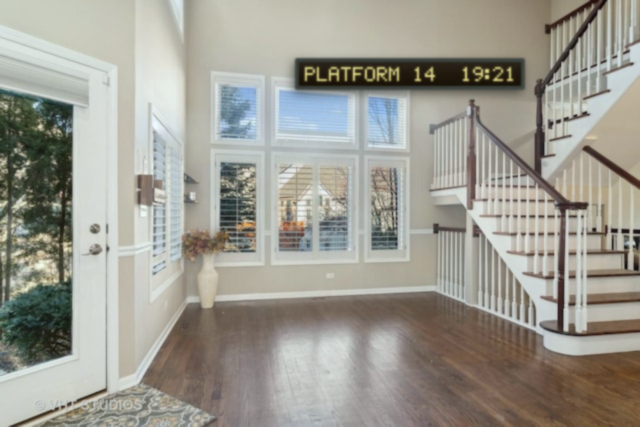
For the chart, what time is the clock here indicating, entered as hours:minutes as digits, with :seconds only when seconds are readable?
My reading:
19:21
